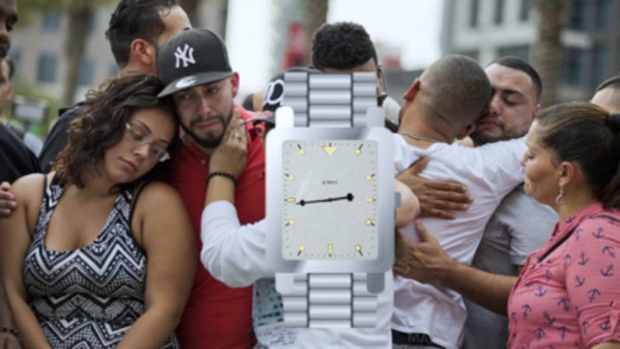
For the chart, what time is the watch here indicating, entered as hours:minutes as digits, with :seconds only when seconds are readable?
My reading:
2:44
